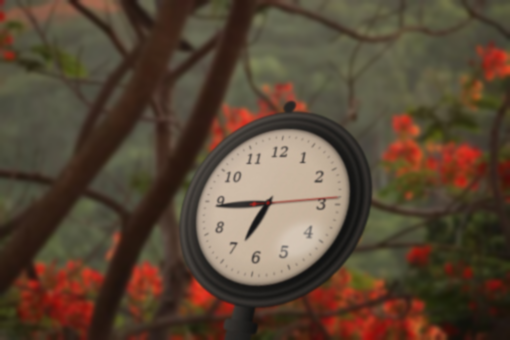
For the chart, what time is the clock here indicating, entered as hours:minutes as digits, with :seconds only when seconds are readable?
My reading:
6:44:14
